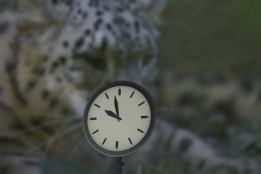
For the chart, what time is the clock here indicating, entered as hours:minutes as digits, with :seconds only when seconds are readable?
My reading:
9:58
